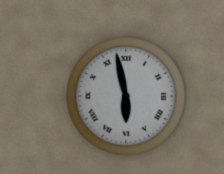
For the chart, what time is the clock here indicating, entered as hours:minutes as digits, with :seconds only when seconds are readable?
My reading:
5:58
